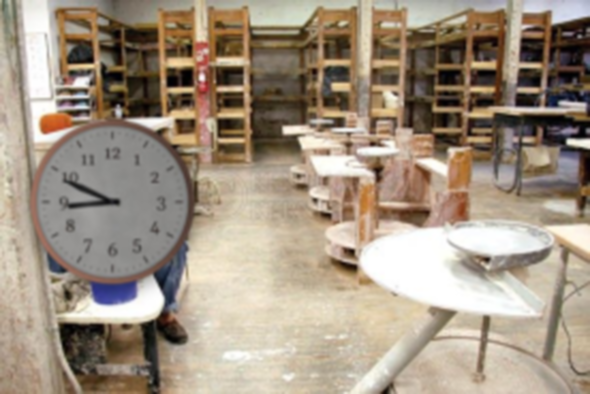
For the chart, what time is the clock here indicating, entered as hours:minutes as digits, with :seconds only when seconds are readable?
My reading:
8:49
